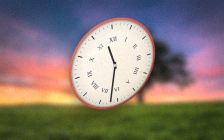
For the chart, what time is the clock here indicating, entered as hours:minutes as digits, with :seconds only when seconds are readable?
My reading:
11:32
